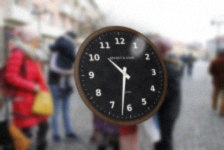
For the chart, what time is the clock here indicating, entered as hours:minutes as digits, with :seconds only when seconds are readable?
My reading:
10:32
